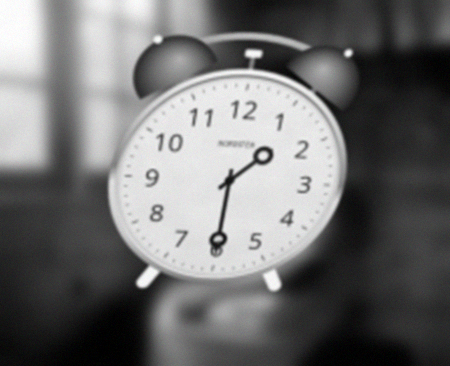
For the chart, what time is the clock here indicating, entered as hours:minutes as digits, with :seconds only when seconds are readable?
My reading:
1:30
